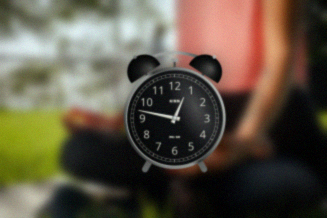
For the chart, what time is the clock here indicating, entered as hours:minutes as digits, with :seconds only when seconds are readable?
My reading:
12:47
